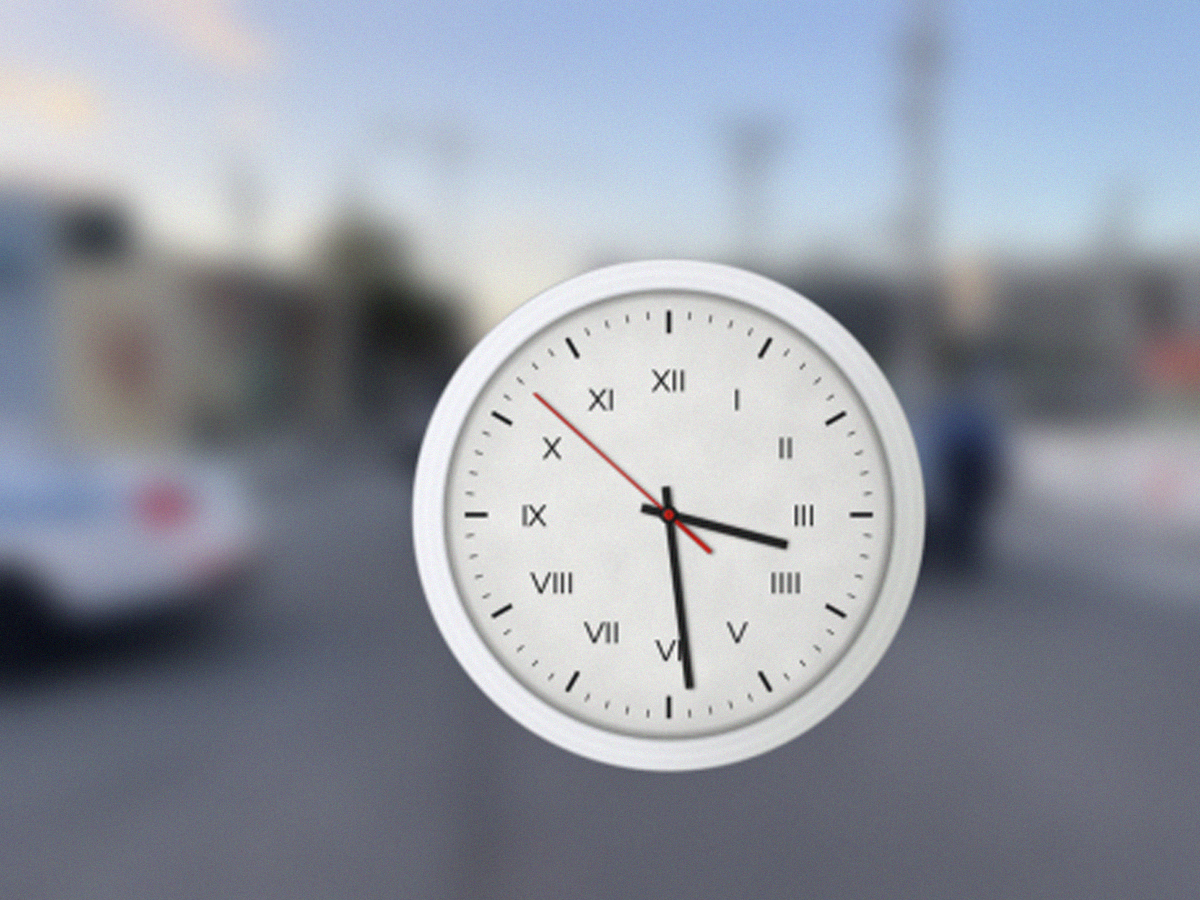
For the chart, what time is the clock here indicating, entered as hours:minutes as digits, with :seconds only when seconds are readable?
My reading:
3:28:52
